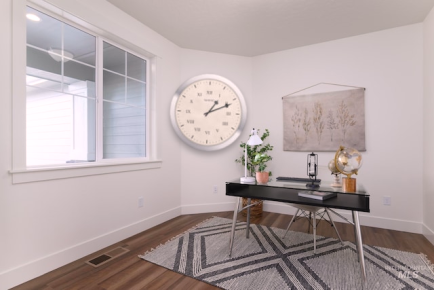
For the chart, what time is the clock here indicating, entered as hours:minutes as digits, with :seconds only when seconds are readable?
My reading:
1:11
